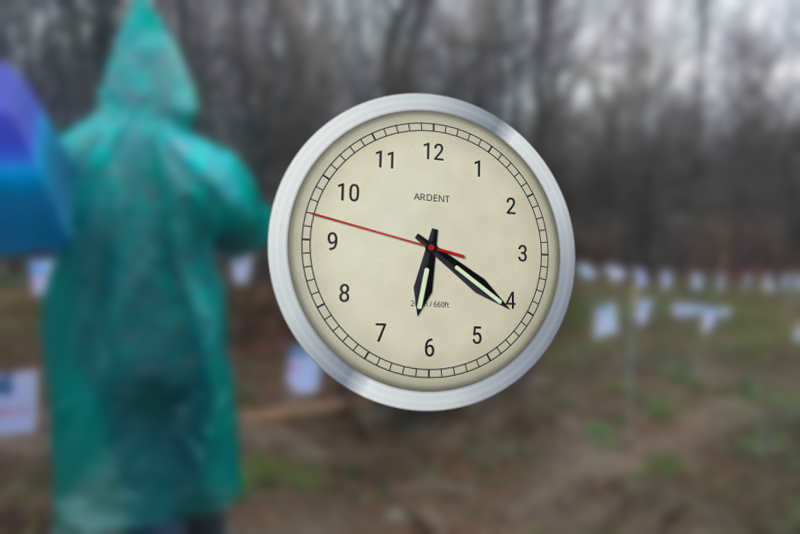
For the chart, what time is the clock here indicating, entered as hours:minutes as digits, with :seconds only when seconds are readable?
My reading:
6:20:47
